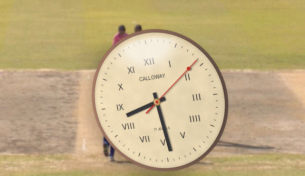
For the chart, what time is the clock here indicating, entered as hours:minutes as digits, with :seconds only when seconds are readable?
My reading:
8:29:09
